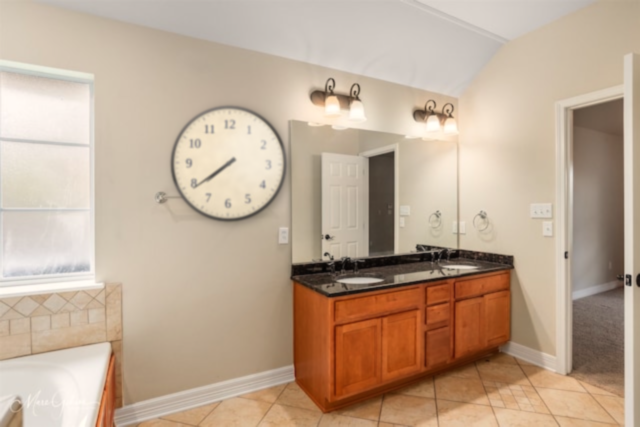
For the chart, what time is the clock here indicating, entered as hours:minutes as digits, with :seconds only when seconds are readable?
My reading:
7:39
